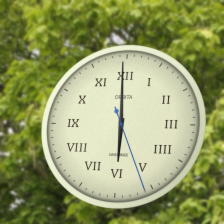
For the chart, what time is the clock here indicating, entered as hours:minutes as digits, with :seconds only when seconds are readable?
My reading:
5:59:26
